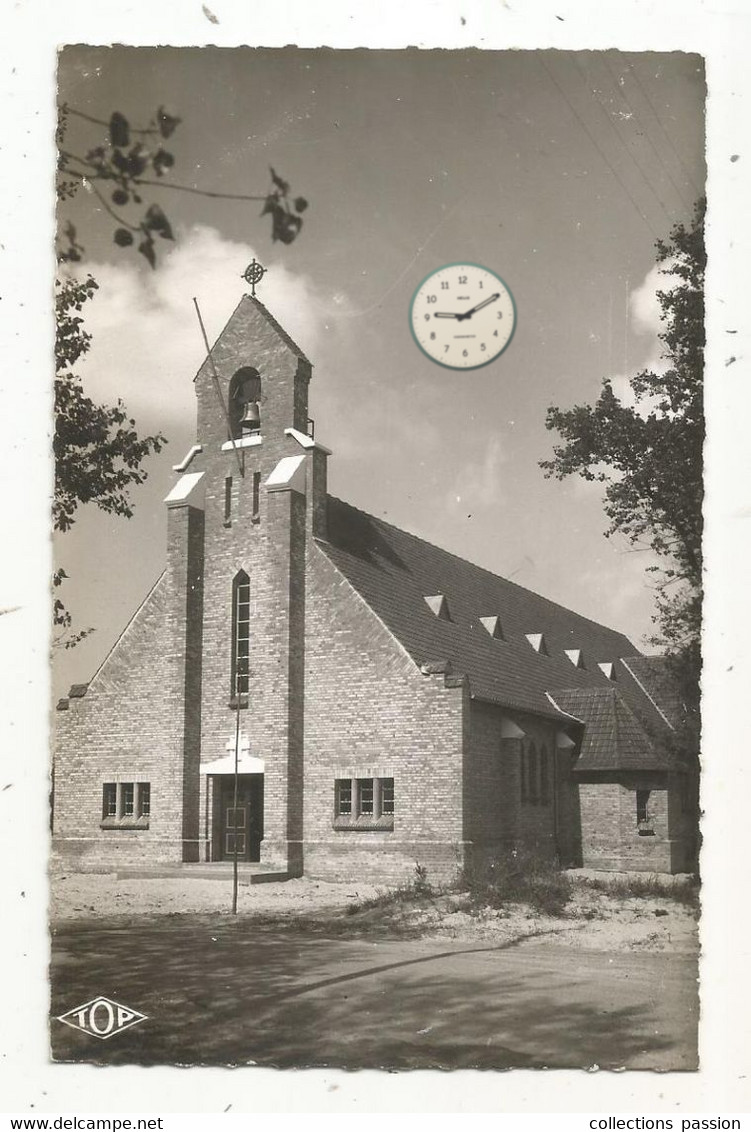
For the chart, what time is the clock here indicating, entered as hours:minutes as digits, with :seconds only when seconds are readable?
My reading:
9:10
